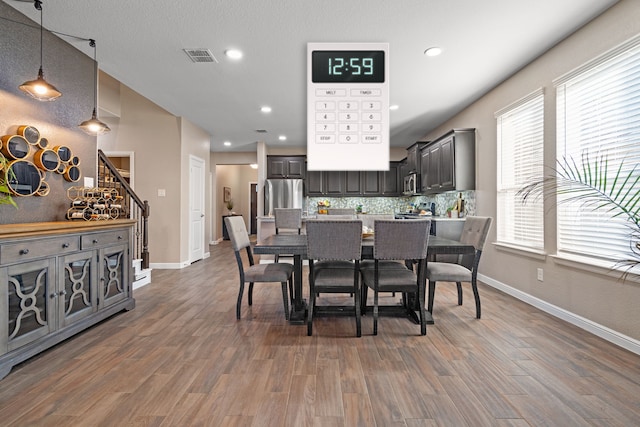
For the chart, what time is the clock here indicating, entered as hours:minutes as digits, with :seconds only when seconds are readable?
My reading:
12:59
